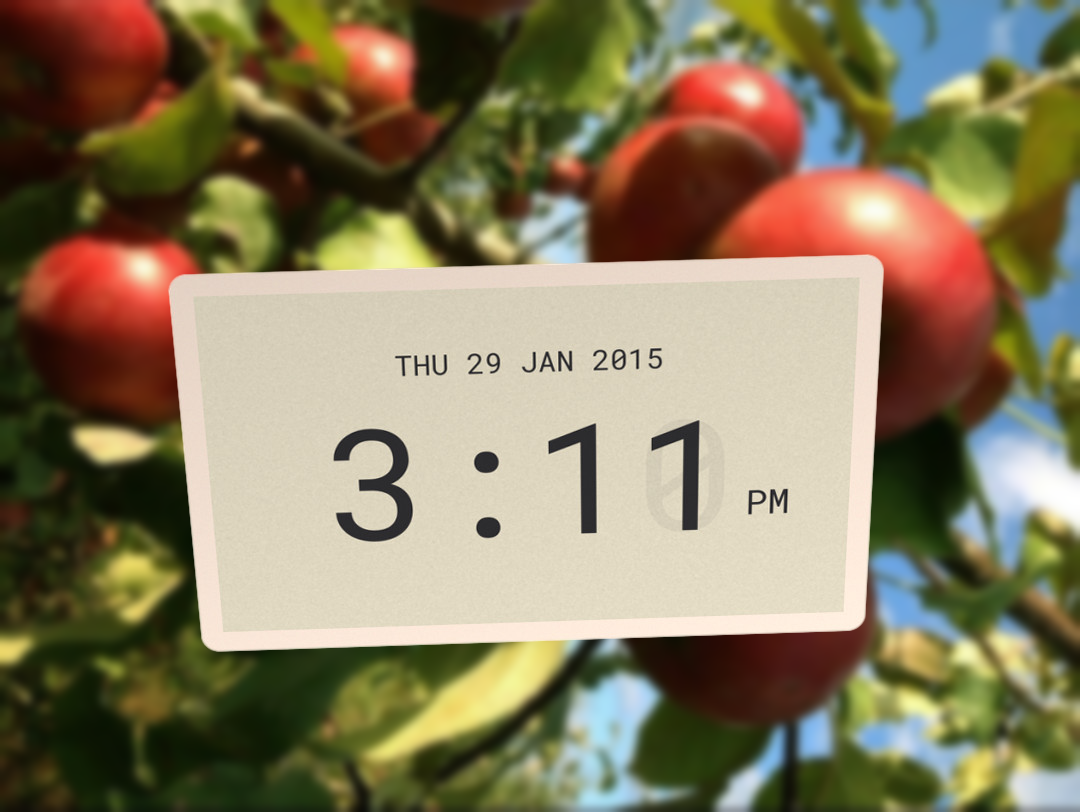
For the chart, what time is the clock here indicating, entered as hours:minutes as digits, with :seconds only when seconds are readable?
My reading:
3:11
